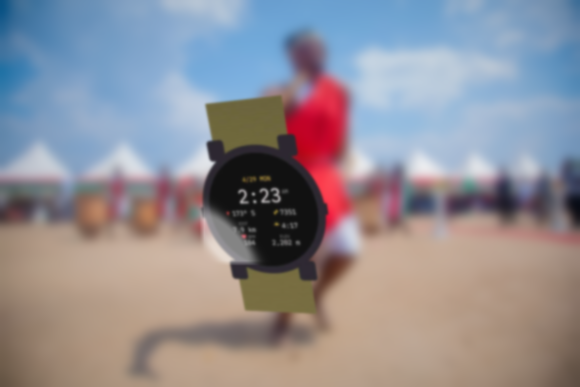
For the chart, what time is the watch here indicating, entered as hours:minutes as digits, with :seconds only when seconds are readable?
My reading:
2:23
